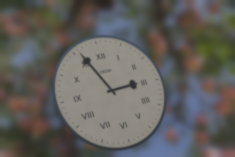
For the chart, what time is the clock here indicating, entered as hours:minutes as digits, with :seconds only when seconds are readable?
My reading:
2:56
